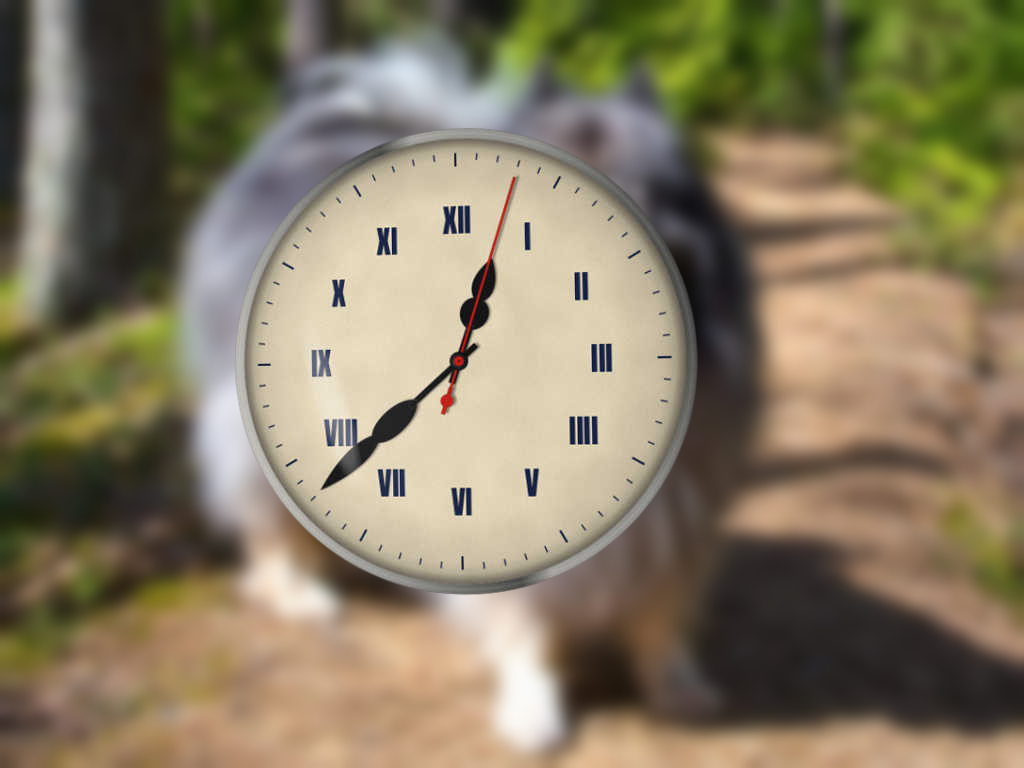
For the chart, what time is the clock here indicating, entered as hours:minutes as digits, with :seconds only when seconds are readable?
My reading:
12:38:03
